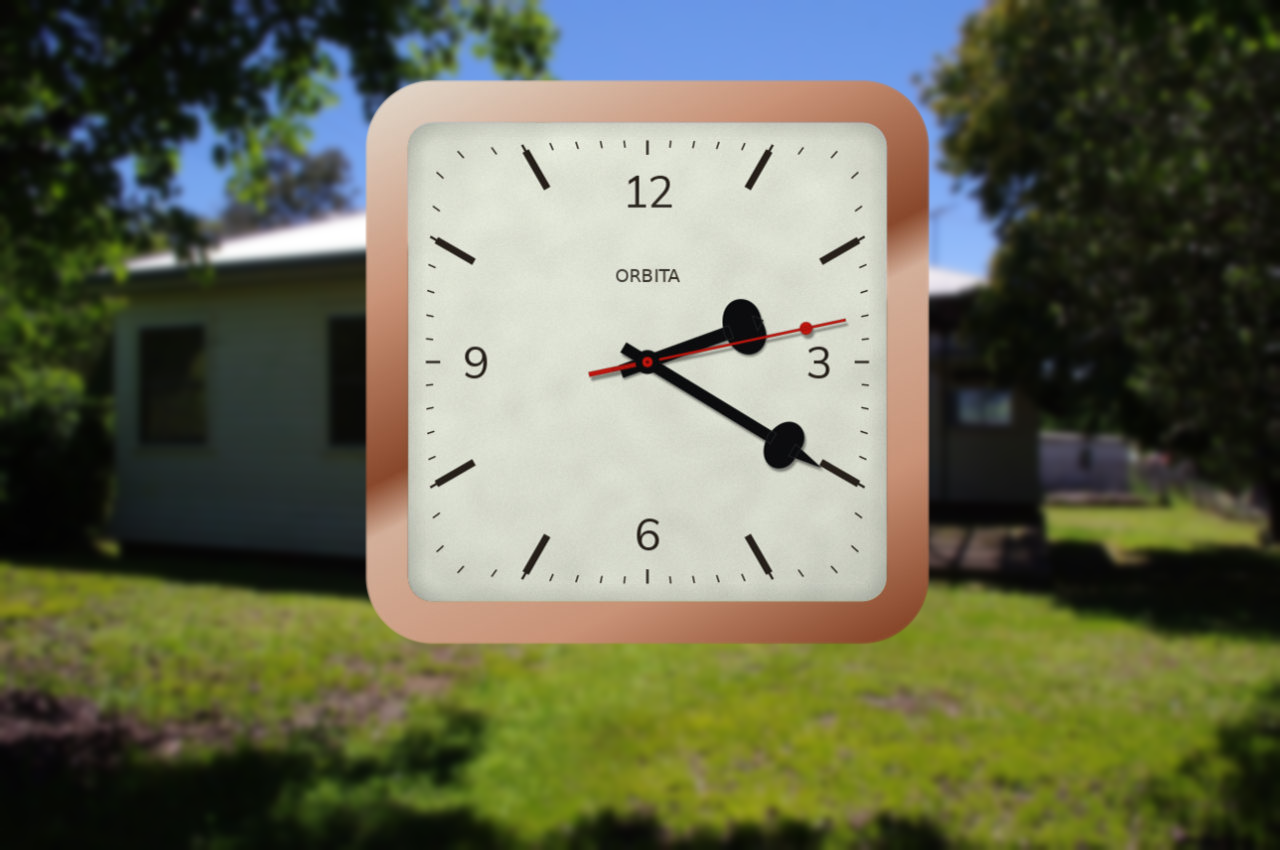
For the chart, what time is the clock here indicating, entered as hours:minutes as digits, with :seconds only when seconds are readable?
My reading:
2:20:13
